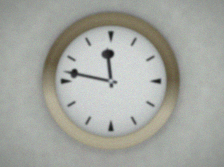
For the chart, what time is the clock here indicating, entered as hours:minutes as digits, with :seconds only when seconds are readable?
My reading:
11:47
